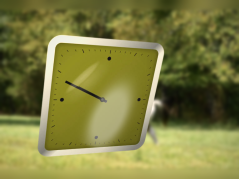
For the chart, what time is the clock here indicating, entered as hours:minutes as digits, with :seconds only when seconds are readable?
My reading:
9:49
